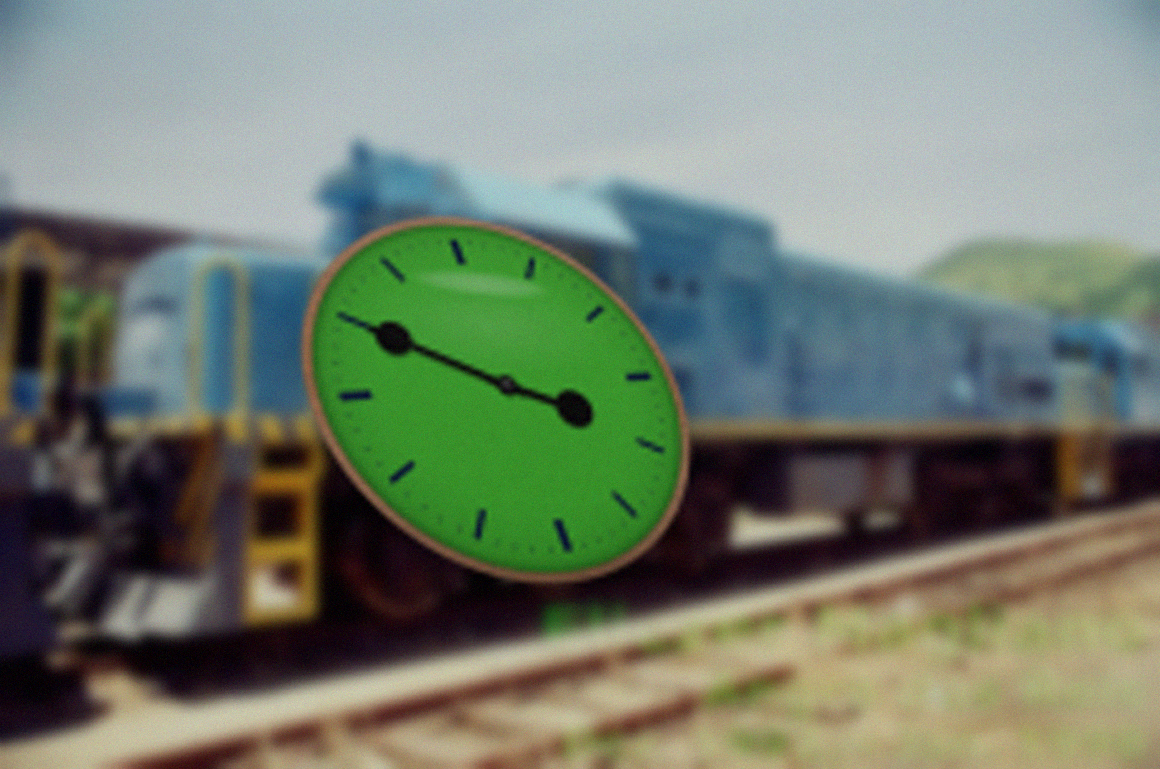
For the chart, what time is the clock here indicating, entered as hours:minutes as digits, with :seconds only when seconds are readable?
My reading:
3:50
